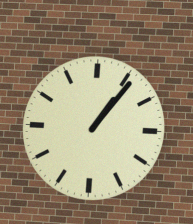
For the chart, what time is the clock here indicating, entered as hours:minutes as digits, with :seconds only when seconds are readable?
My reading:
1:06
